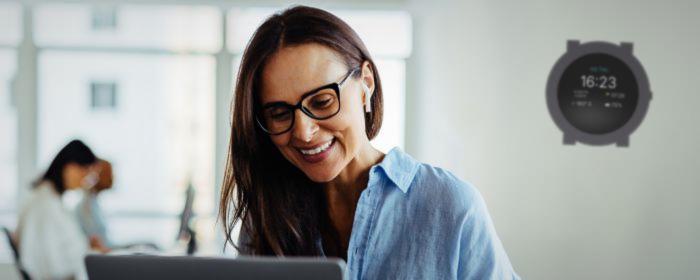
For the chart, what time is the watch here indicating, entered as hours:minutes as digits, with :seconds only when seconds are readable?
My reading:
16:23
